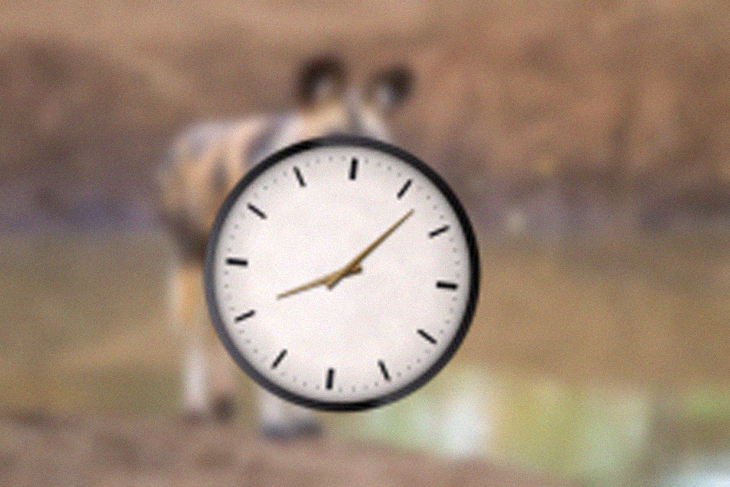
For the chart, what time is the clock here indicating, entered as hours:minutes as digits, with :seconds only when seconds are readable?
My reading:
8:07
